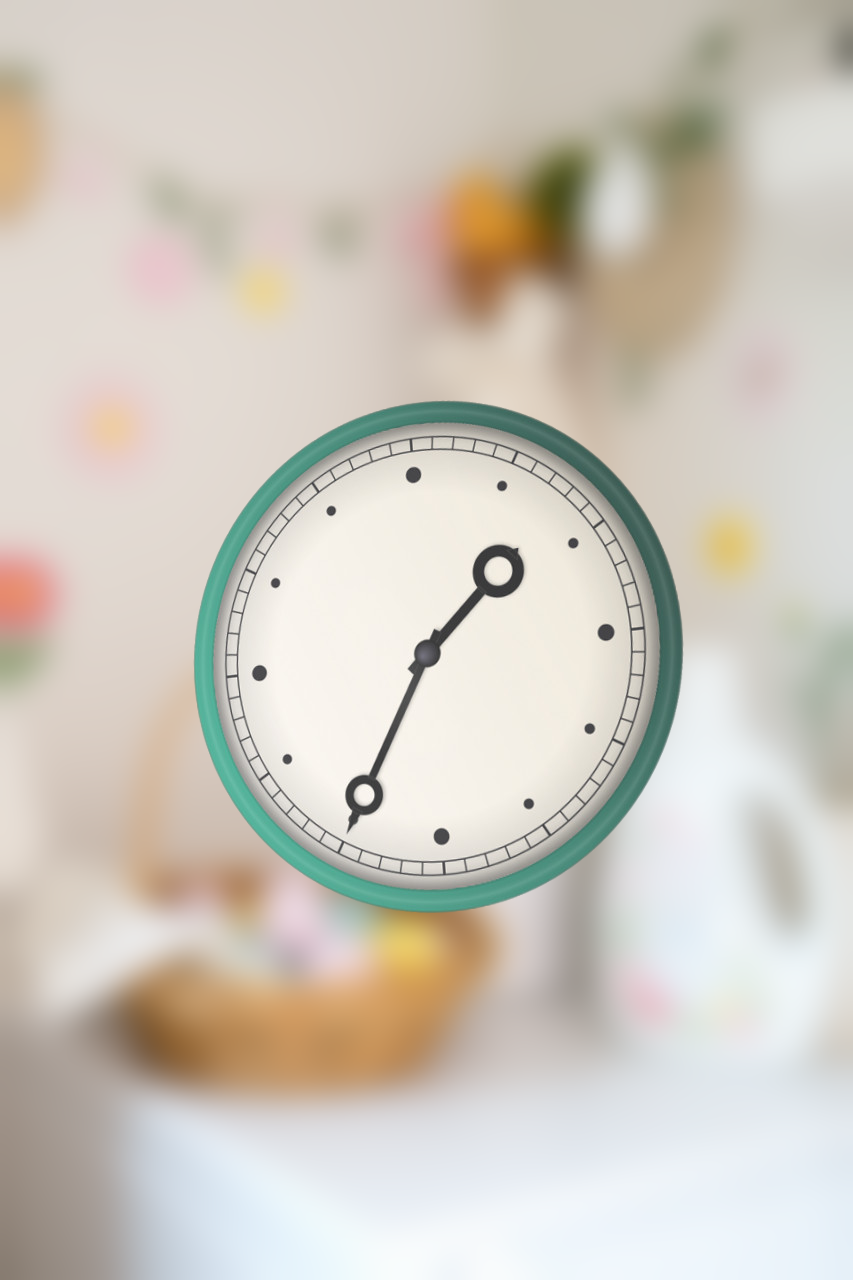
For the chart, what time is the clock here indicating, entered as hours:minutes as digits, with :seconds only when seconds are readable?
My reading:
1:35
